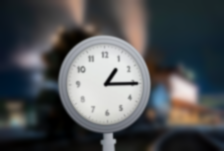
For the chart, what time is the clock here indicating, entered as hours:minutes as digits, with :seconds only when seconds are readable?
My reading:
1:15
